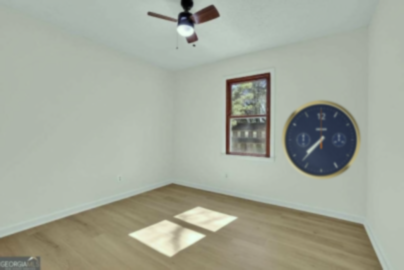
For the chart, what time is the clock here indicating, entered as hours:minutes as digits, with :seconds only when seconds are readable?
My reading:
7:37
